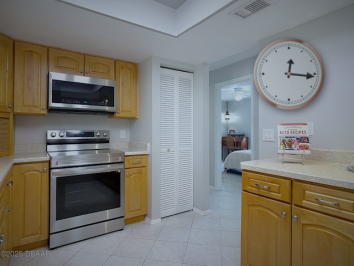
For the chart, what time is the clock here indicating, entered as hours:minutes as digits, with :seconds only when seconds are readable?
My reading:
12:16
